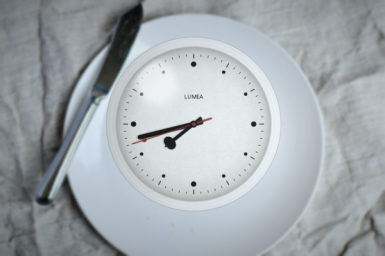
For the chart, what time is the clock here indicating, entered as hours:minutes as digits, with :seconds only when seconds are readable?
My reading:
7:42:42
